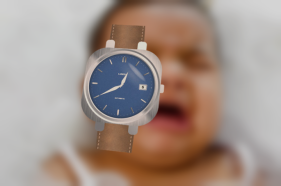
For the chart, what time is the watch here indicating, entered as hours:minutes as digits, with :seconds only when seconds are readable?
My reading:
12:40
